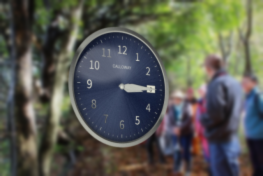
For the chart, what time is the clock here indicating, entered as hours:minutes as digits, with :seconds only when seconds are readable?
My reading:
3:15
